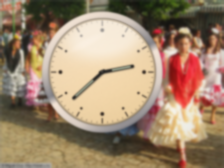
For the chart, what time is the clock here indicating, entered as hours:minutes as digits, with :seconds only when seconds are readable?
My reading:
2:38
